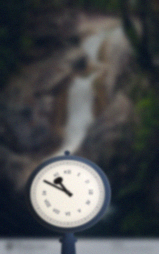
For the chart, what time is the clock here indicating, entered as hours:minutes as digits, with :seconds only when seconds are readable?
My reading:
10:50
